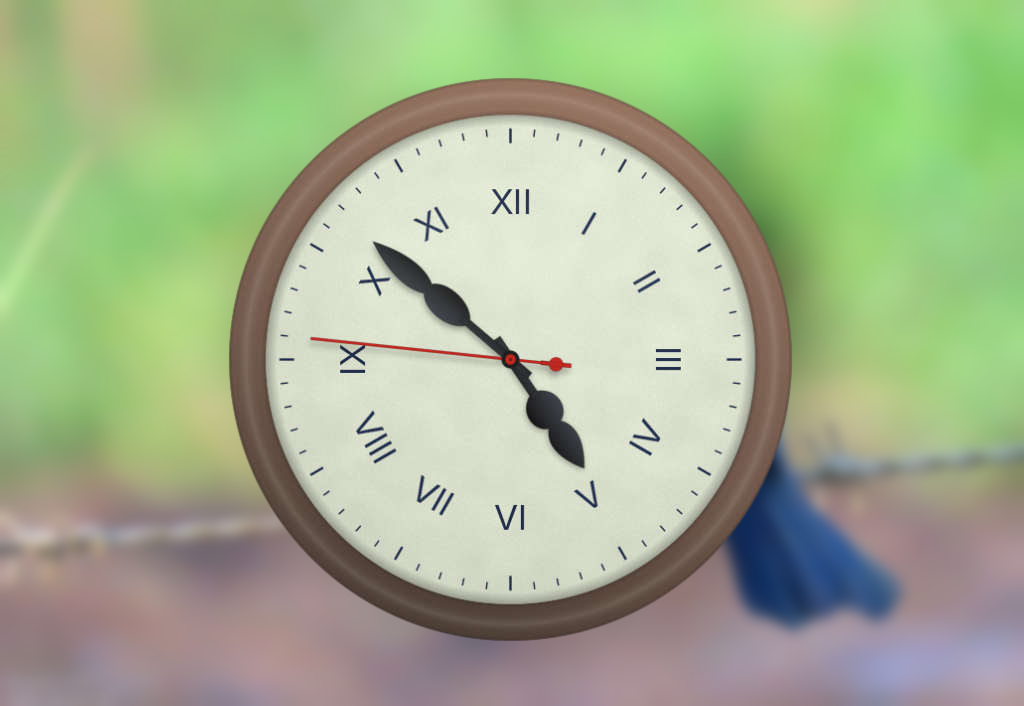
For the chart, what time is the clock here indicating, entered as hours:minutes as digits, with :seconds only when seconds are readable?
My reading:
4:51:46
